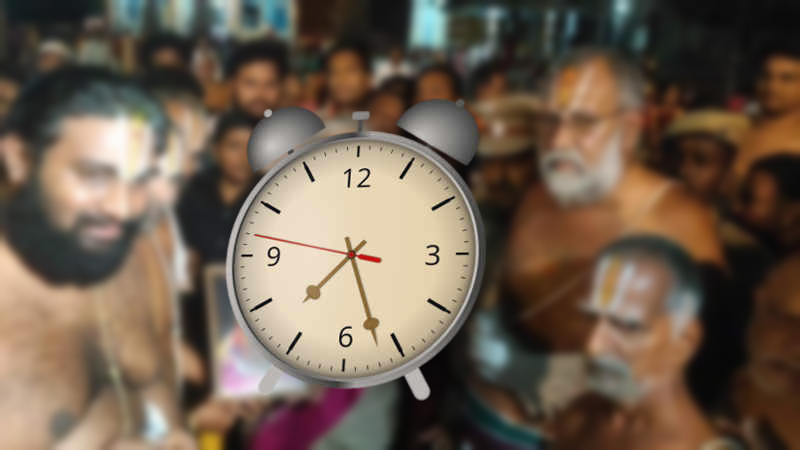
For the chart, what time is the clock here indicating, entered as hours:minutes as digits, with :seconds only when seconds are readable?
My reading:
7:26:47
